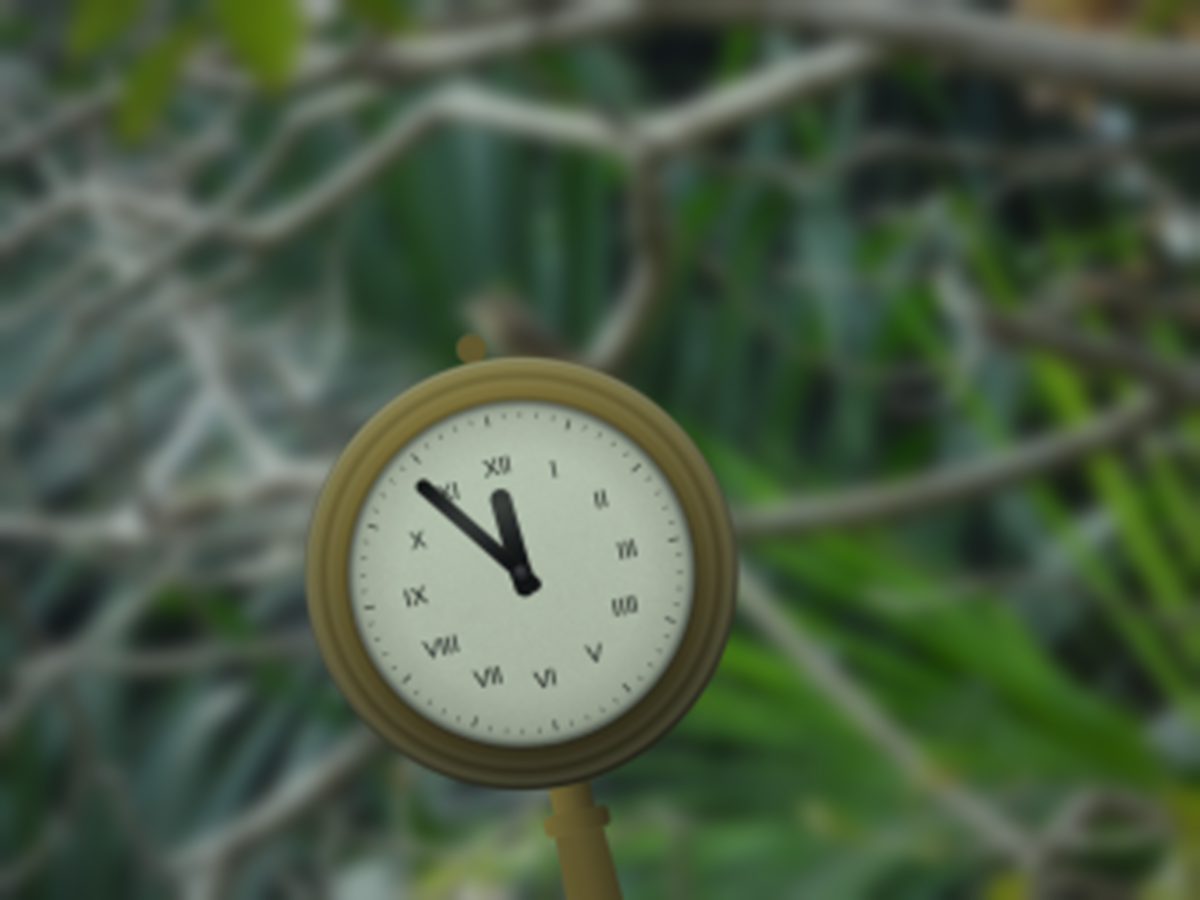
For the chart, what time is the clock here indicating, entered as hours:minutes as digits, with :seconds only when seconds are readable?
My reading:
11:54
